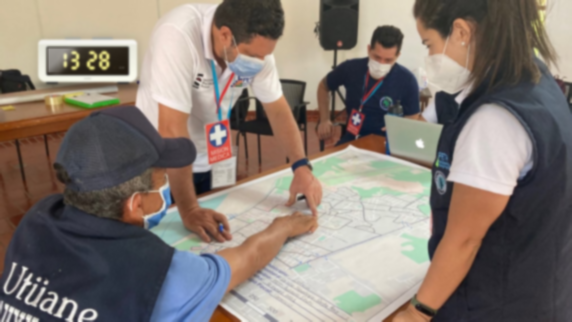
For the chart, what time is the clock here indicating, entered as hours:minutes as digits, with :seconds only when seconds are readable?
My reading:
13:28
